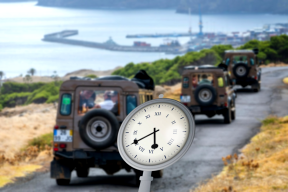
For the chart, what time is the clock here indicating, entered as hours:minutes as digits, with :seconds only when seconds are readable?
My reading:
5:40
